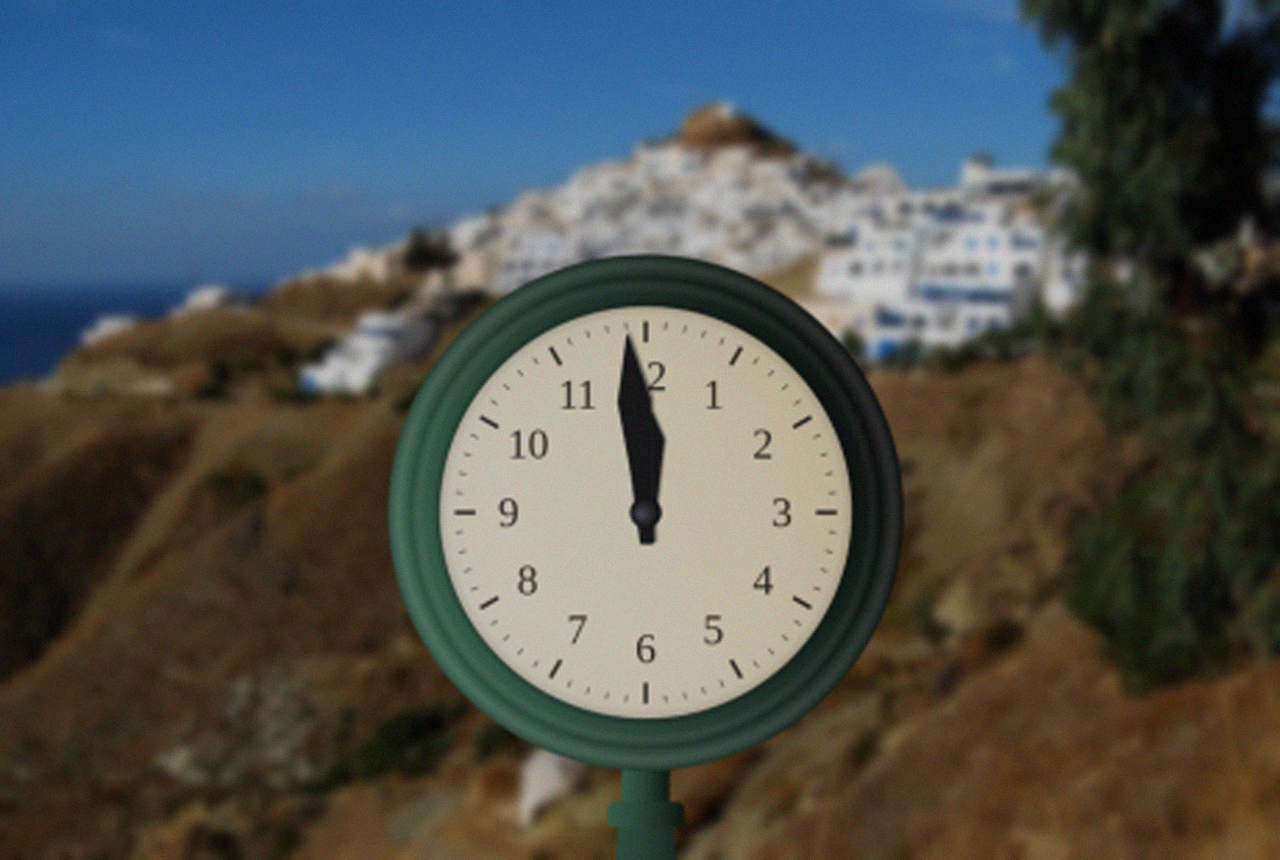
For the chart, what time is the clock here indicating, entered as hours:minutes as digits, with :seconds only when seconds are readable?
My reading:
11:59
